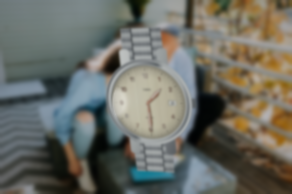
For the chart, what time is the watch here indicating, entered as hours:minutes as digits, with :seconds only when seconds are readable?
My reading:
1:30
